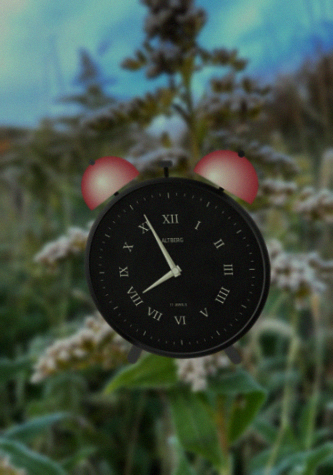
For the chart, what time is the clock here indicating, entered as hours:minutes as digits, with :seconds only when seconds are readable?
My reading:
7:56
